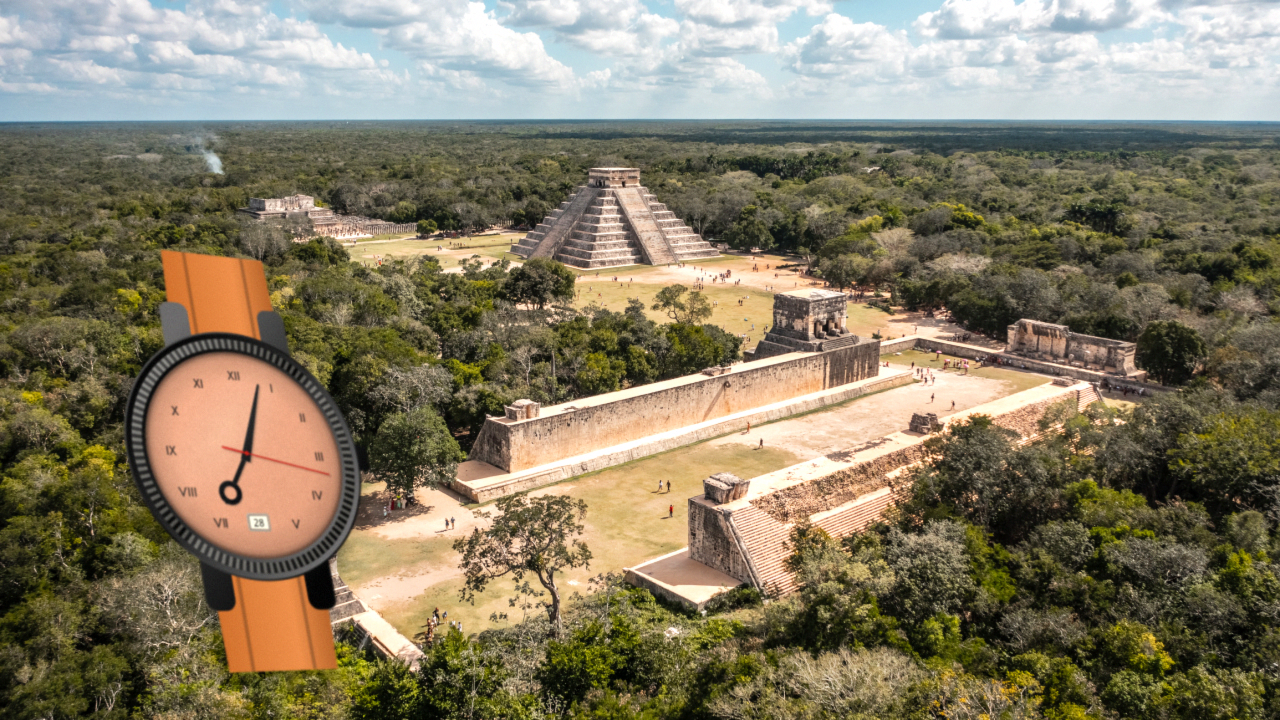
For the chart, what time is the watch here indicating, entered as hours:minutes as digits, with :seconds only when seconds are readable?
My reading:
7:03:17
